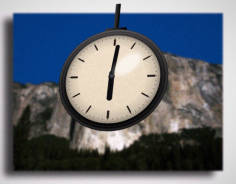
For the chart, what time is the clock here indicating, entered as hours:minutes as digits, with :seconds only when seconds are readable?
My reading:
6:01
